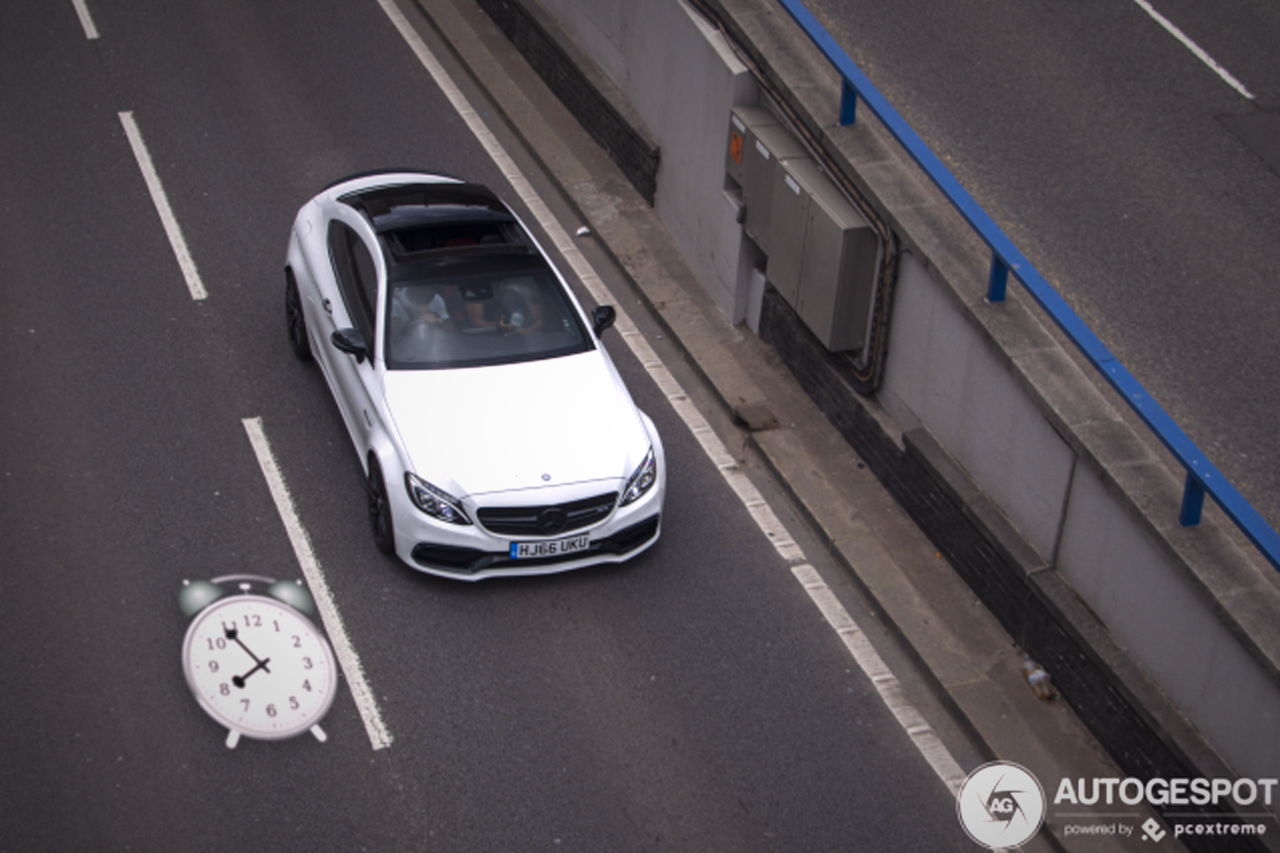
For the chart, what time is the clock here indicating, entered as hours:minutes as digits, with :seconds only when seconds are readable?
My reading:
7:54
